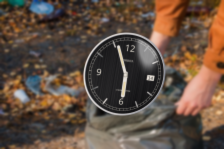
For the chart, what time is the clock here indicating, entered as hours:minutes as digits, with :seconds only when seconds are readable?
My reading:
5:56
